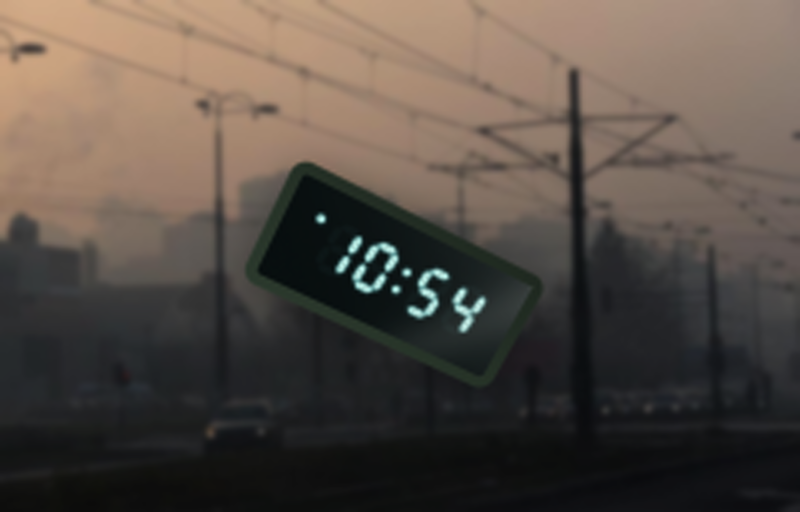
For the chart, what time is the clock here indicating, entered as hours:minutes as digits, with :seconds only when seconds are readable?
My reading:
10:54
